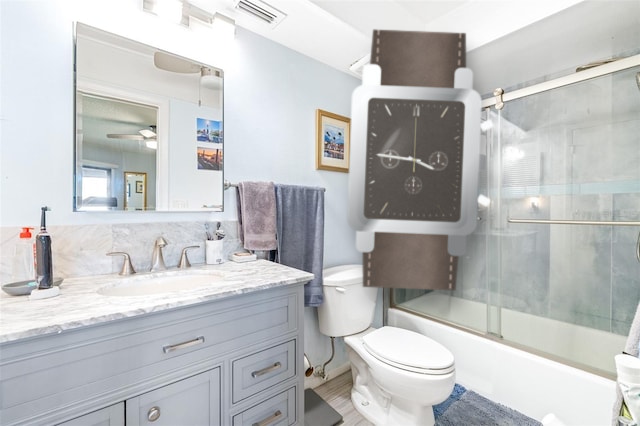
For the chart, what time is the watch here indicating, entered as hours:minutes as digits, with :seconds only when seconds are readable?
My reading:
3:46
